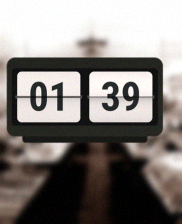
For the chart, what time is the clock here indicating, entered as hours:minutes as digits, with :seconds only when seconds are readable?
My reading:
1:39
